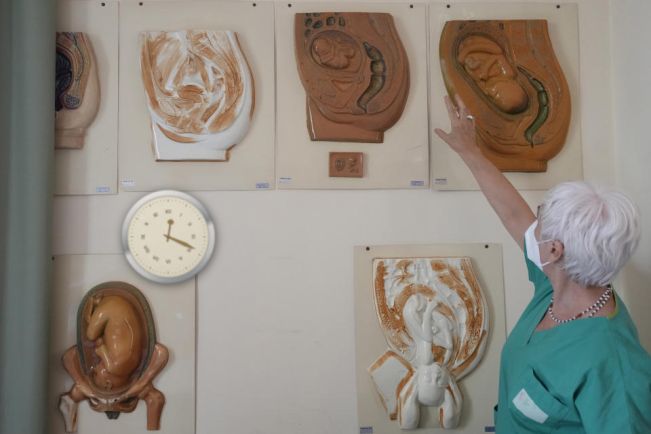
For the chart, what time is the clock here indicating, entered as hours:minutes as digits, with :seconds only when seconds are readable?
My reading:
12:19
